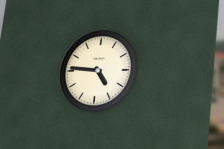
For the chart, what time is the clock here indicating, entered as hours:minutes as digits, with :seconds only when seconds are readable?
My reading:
4:46
